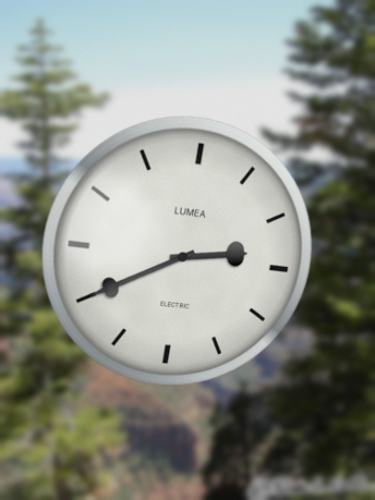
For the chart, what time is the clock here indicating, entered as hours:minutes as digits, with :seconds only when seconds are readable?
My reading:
2:40
